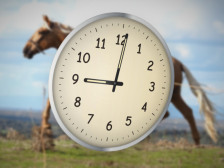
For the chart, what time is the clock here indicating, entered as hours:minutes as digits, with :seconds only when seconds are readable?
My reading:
9:01
